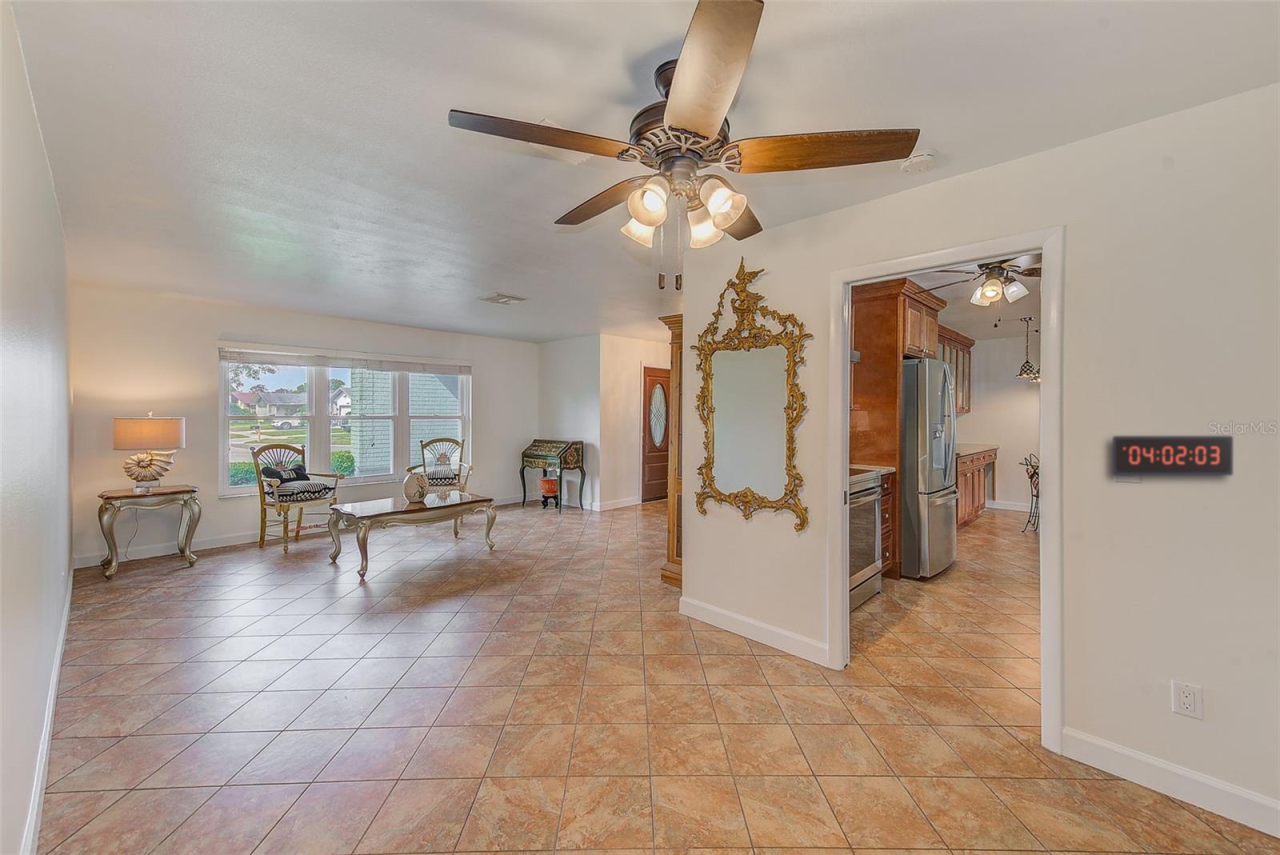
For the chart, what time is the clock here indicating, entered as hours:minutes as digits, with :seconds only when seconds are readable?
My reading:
4:02:03
